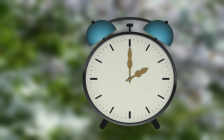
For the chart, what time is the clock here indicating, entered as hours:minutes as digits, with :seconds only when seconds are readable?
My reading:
2:00
